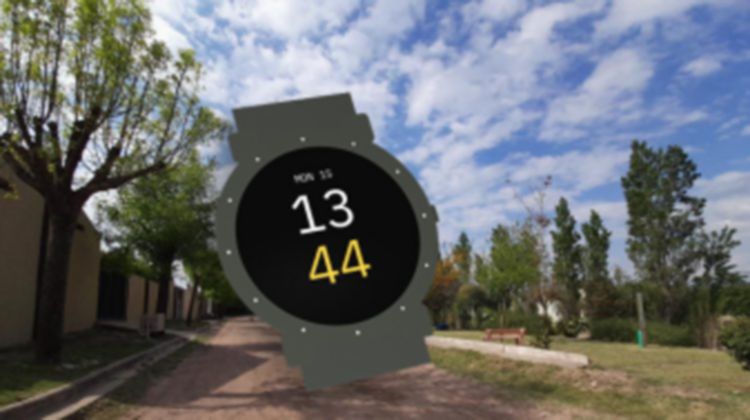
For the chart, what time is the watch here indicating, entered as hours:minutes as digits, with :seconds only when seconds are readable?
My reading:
13:44
